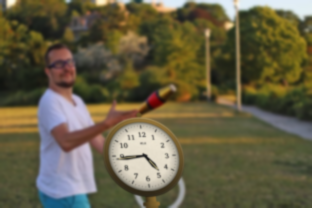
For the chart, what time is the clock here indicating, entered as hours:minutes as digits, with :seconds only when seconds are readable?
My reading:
4:44
